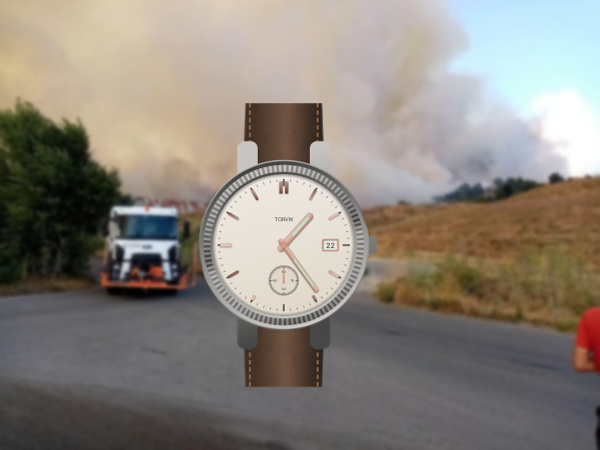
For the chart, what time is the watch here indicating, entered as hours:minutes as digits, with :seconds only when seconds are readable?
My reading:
1:24
